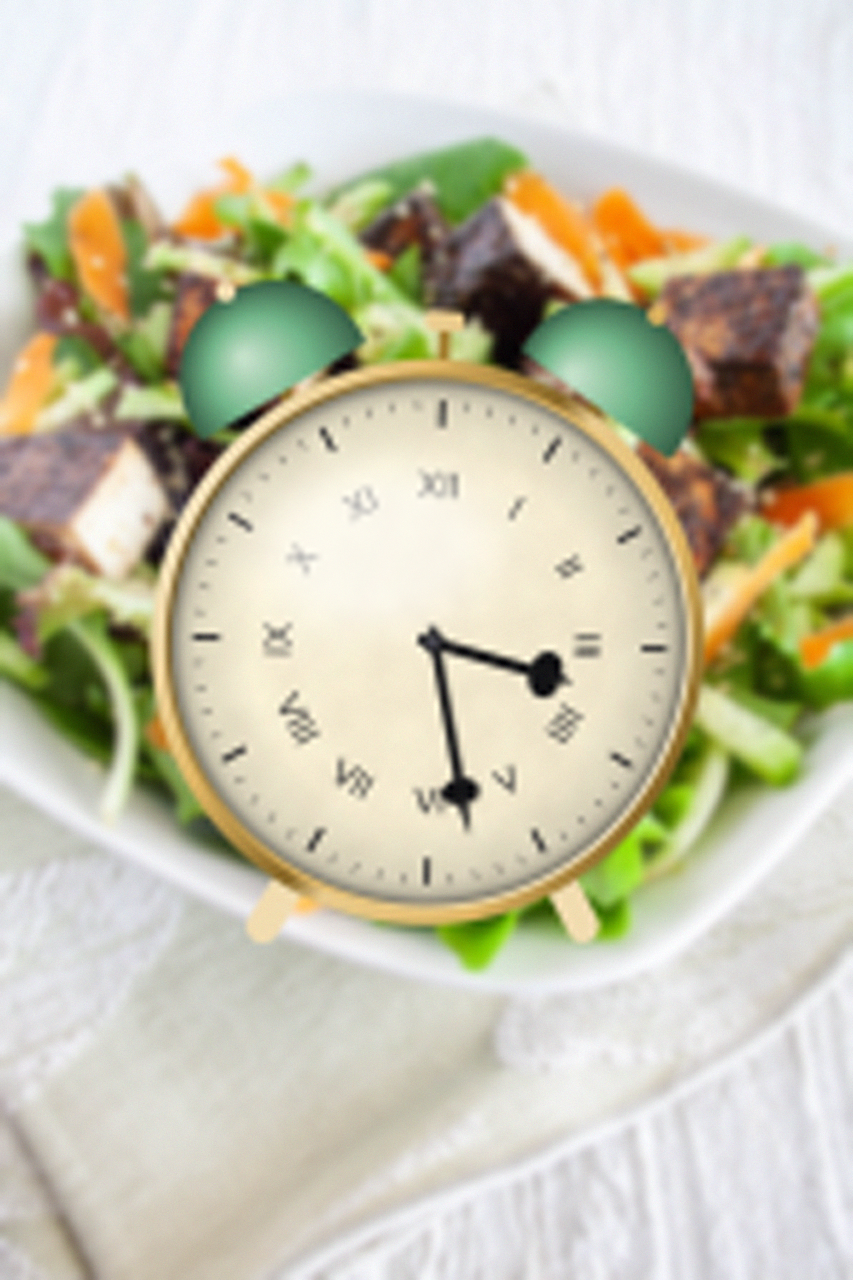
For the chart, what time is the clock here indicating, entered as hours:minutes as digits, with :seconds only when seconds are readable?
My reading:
3:28
